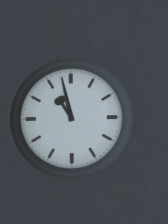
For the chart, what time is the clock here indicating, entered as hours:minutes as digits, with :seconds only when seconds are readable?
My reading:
10:58
